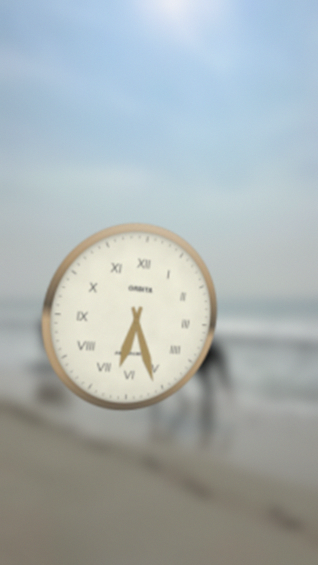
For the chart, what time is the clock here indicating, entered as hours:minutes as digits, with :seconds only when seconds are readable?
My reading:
6:26
